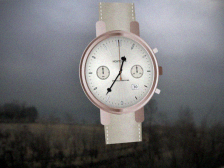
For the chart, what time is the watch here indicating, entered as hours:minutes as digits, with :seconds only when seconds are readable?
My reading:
12:36
